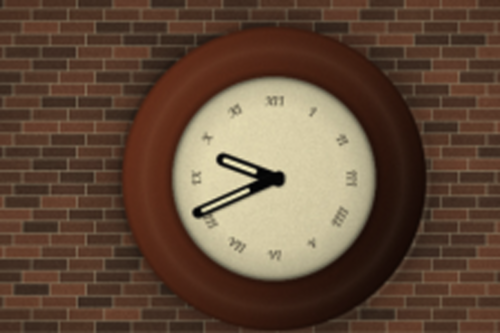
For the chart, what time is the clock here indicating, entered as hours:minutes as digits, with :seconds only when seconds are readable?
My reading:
9:41
